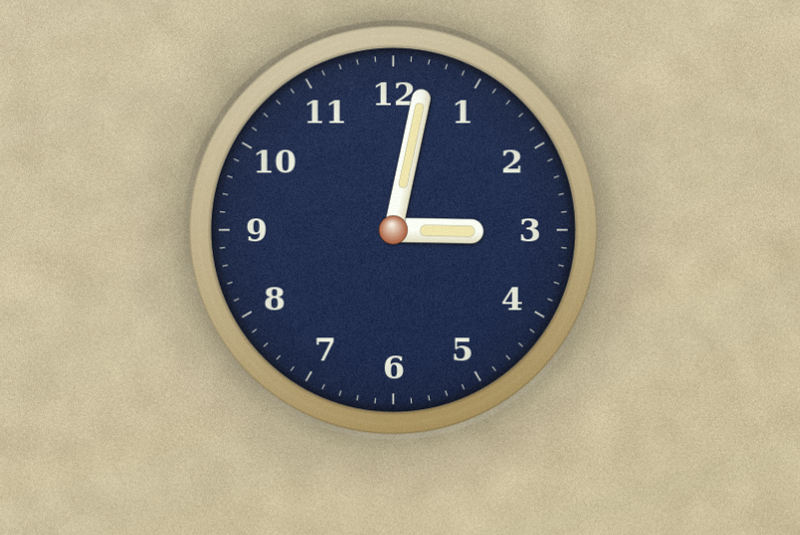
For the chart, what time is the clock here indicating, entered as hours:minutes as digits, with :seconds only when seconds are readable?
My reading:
3:02
